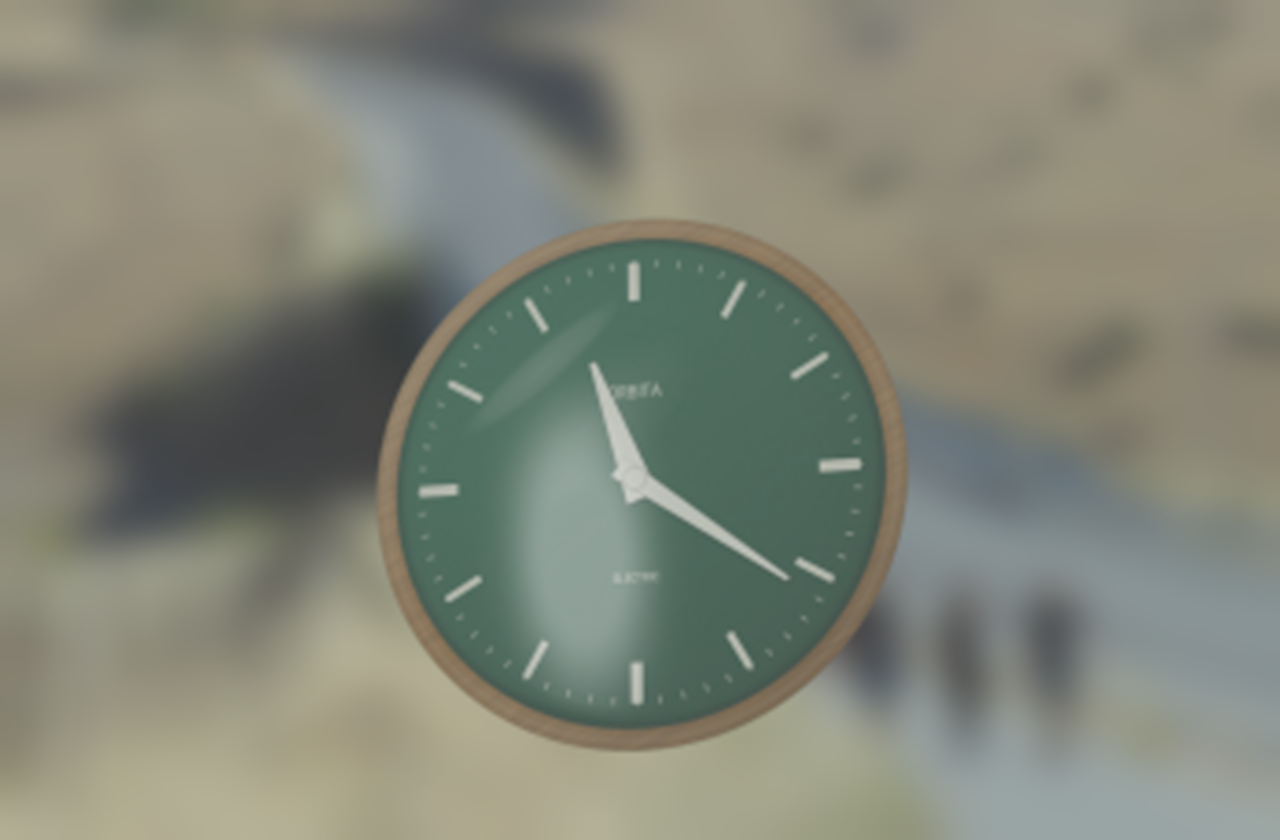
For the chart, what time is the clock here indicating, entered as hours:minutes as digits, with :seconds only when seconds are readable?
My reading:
11:21
